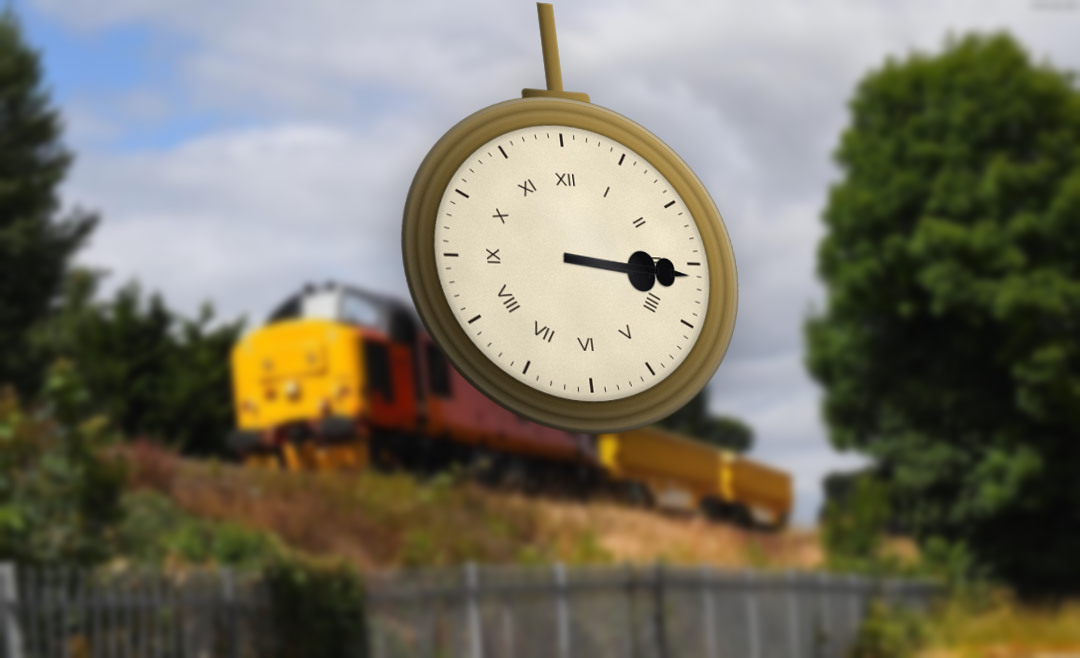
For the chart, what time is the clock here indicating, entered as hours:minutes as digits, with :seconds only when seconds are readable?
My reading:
3:16
